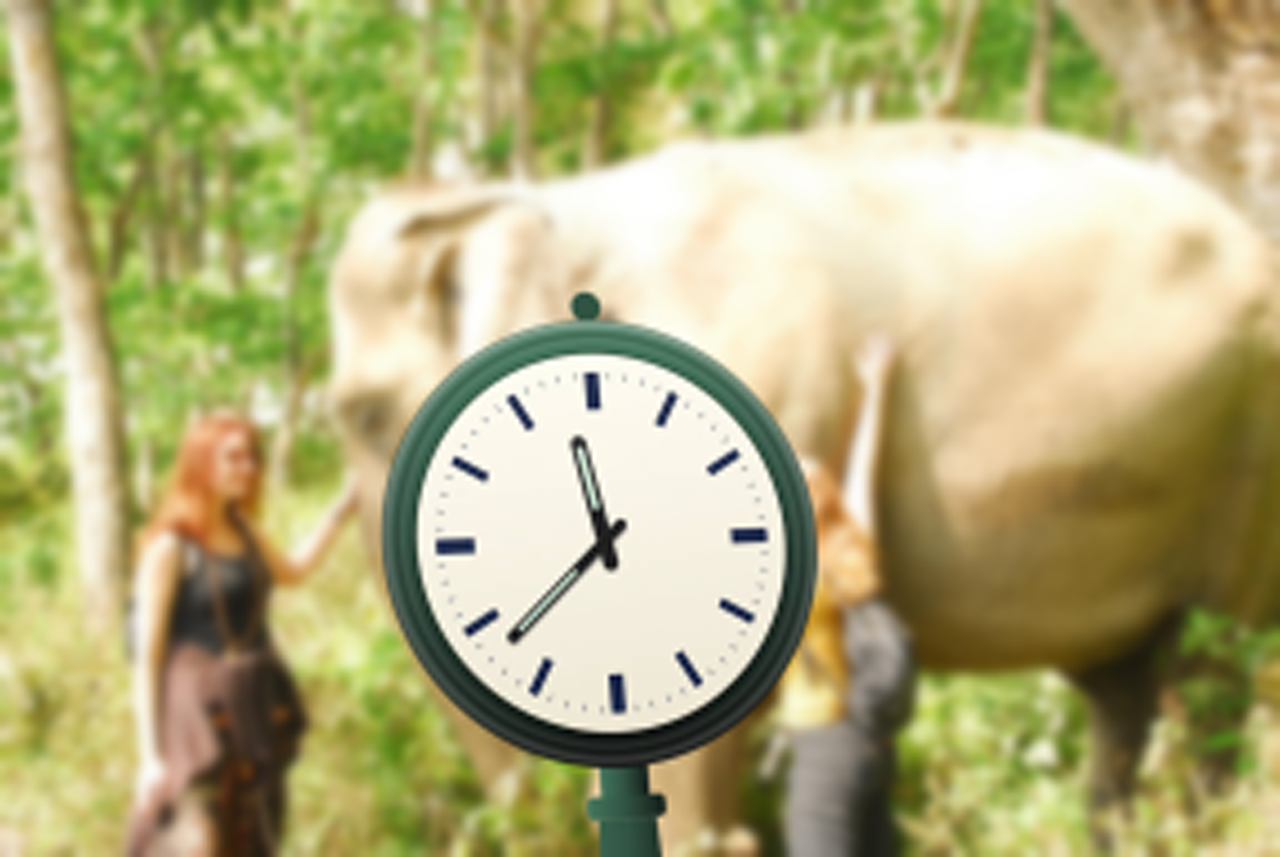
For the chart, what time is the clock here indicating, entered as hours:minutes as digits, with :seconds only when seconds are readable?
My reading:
11:38
